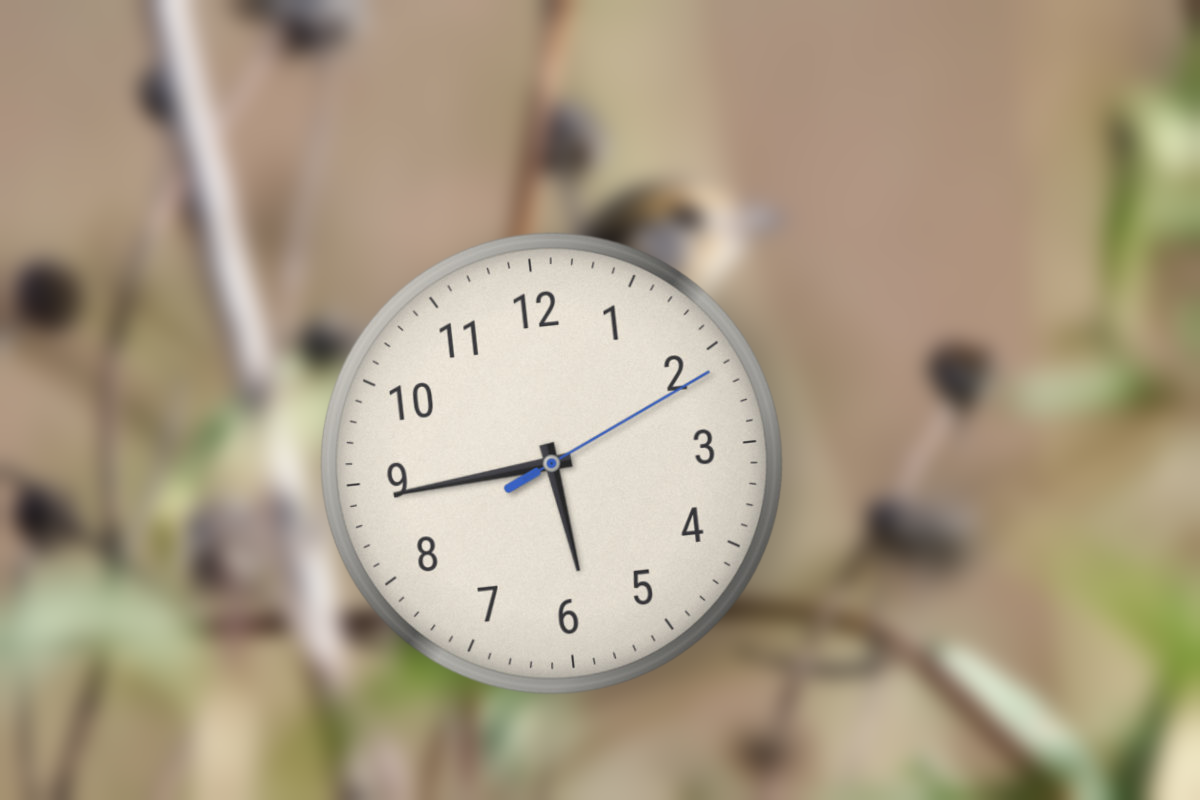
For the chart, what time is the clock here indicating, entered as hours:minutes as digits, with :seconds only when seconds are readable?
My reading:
5:44:11
